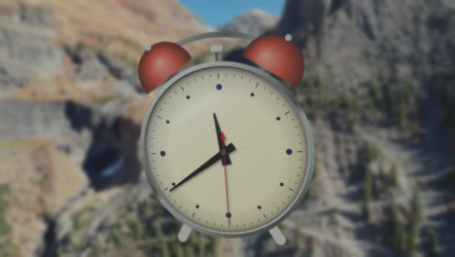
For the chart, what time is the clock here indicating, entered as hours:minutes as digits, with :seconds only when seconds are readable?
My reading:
11:39:30
